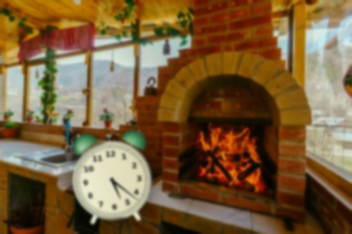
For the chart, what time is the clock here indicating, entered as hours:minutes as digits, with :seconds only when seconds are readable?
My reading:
5:22
